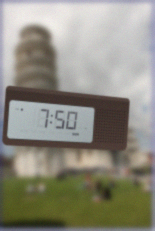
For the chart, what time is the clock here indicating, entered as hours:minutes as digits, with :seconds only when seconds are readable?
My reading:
7:50
